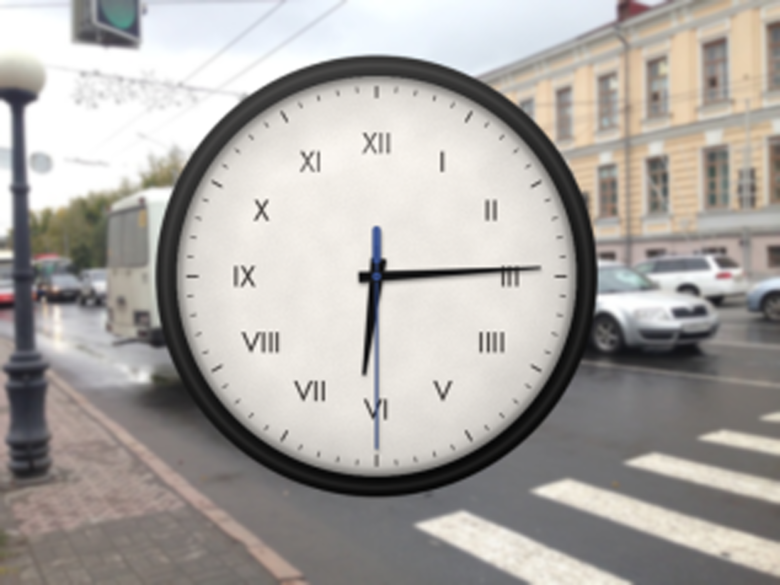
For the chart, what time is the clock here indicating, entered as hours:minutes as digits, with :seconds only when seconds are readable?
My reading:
6:14:30
